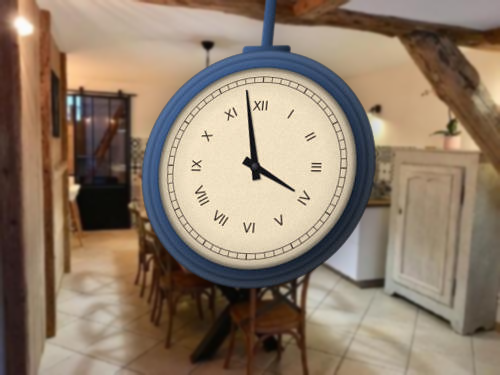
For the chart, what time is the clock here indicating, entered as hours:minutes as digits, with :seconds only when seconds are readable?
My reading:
3:58
